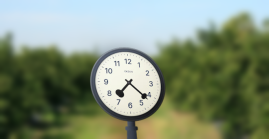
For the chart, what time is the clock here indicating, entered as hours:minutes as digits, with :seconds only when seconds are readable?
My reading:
7:22
